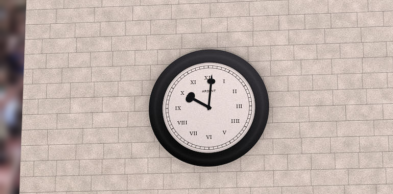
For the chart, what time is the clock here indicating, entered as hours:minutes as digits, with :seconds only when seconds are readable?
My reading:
10:01
